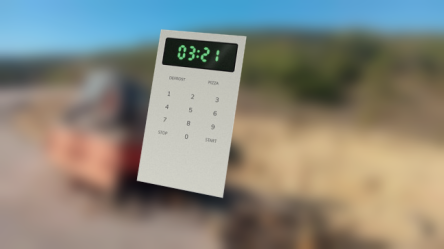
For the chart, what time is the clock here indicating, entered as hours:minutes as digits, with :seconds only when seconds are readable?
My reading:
3:21
